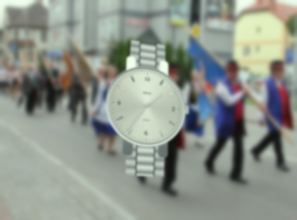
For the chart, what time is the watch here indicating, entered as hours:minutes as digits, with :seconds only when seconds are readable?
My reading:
1:36
